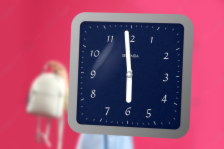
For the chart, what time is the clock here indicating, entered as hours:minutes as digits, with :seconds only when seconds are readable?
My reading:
5:59
